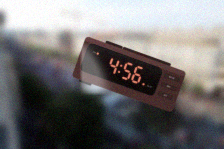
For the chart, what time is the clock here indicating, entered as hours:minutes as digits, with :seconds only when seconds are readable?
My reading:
4:56
